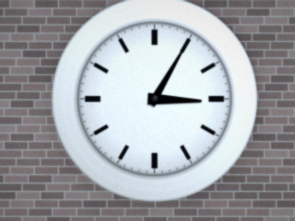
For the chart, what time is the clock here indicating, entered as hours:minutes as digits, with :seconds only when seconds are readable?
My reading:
3:05
